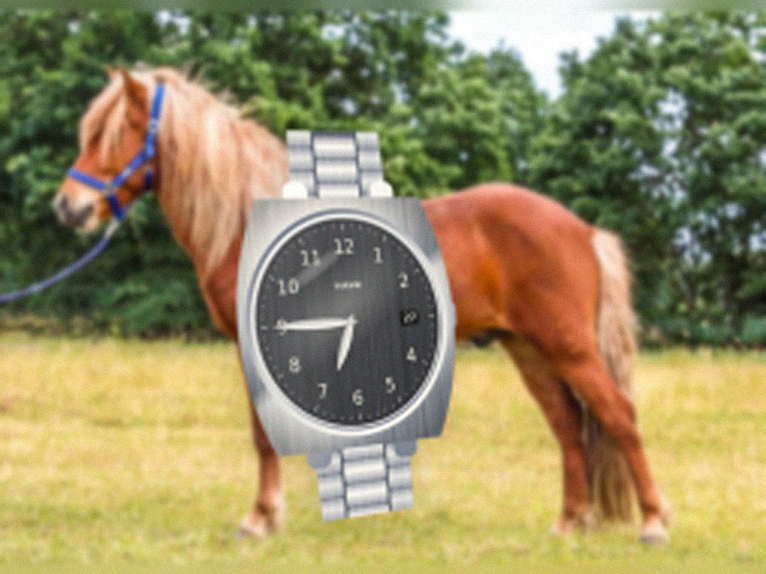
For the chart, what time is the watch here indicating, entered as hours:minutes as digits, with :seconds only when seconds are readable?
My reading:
6:45
